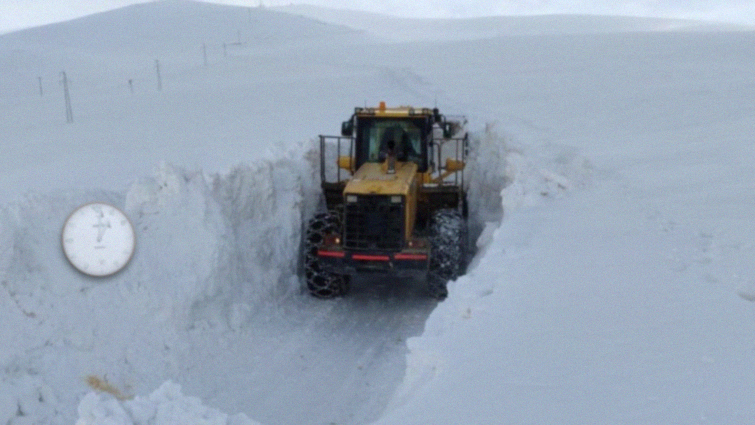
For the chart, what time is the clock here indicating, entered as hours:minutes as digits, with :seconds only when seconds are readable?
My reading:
1:01
